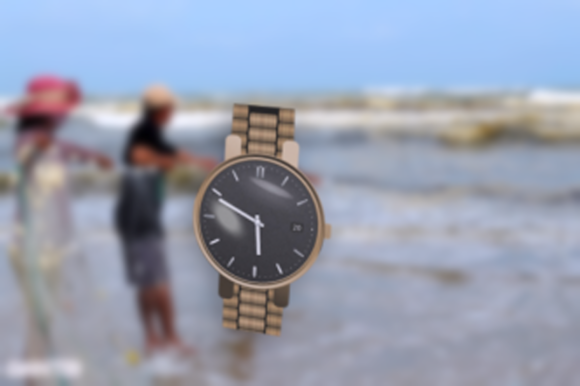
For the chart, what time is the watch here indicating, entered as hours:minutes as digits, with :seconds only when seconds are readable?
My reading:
5:49
